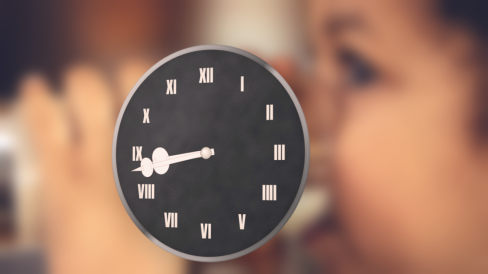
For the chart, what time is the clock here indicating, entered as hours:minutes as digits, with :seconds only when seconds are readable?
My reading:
8:43
